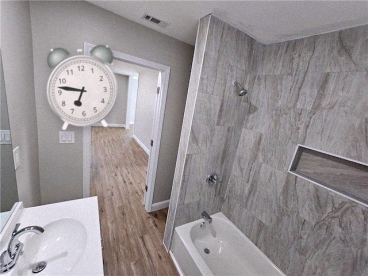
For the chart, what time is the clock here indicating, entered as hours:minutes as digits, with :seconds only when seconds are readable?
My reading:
6:47
